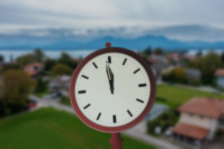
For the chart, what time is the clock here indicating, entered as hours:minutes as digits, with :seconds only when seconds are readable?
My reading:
11:59
